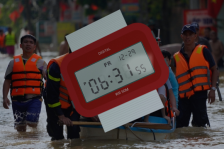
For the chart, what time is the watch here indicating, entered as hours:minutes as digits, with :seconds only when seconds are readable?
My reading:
6:31:55
